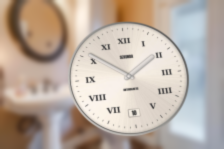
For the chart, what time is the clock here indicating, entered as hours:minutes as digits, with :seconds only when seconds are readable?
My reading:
1:51
